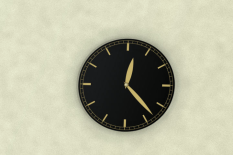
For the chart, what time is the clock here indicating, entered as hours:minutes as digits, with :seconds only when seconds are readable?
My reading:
12:23
